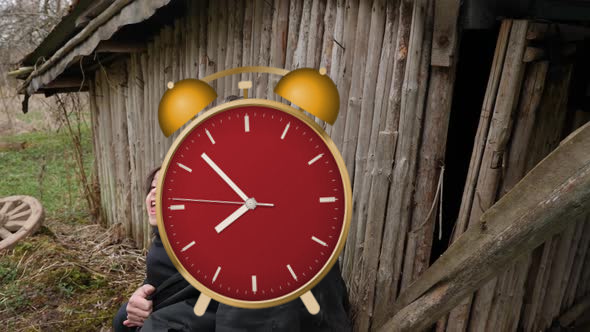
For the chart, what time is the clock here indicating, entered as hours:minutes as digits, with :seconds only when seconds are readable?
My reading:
7:52:46
